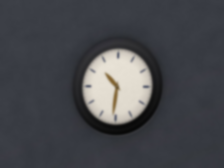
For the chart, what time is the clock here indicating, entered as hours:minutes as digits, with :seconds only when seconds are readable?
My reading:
10:31
